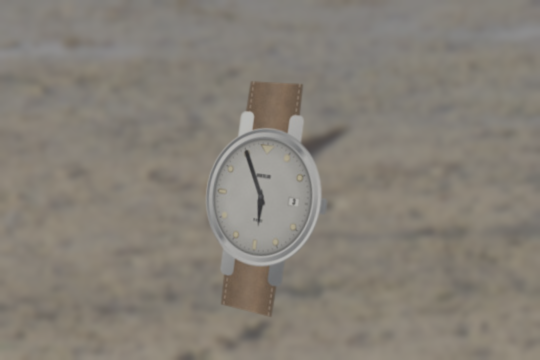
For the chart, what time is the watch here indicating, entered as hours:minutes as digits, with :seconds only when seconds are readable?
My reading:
5:55
